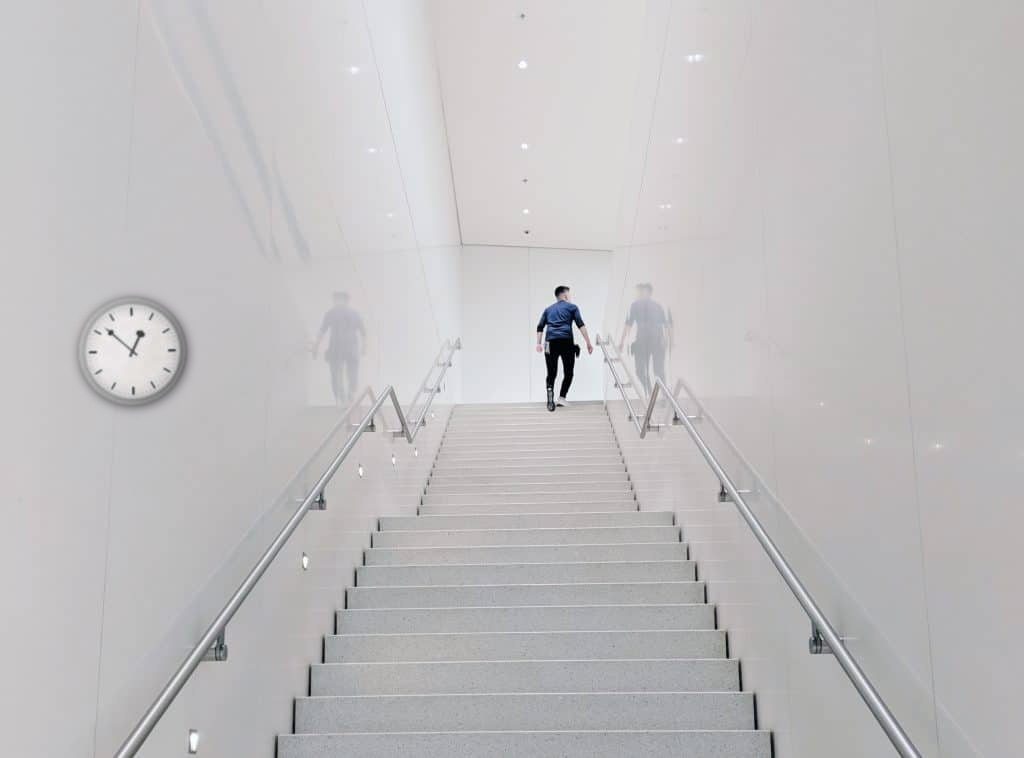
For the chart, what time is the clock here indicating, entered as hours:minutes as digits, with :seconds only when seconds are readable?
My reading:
12:52
